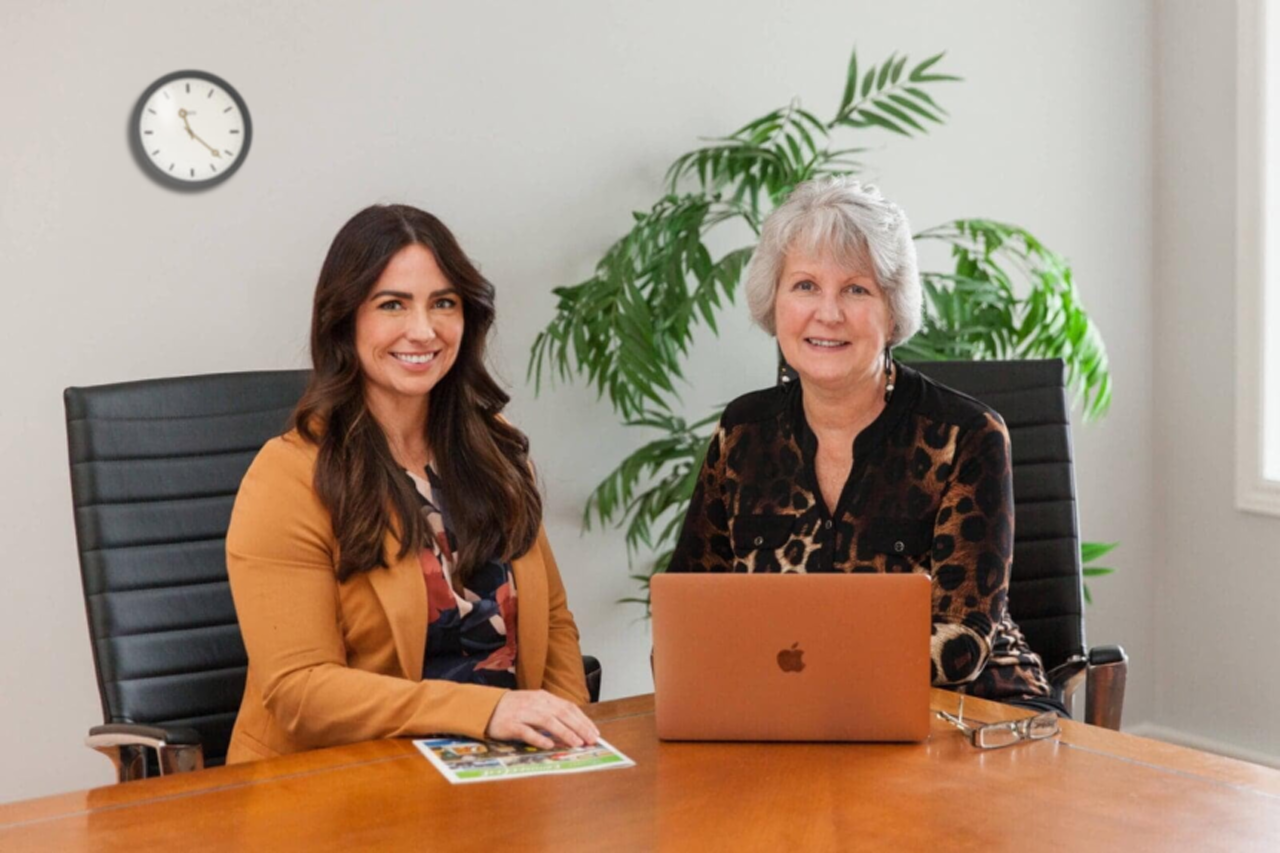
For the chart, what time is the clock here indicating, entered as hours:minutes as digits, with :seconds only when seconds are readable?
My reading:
11:22
